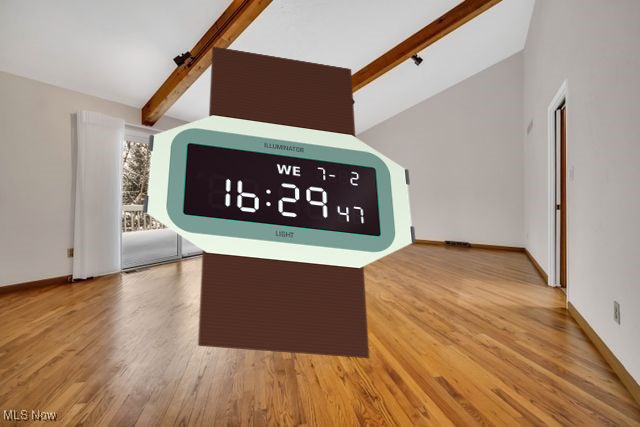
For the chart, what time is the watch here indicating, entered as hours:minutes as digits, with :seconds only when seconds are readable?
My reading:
16:29:47
